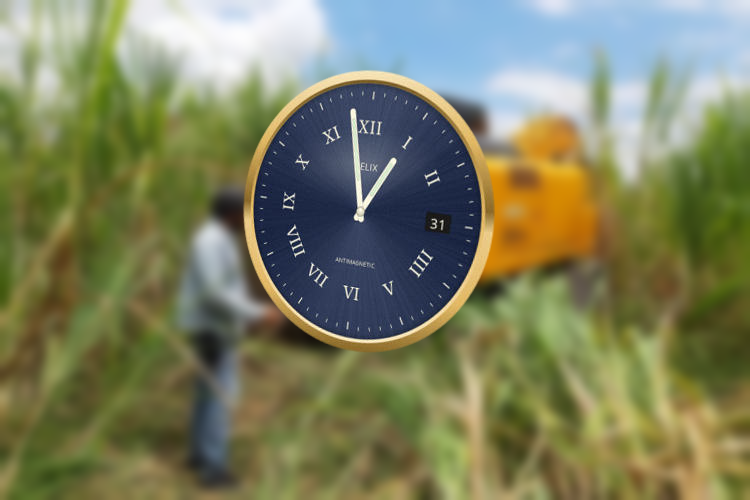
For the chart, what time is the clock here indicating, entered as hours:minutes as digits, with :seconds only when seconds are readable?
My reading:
12:58
